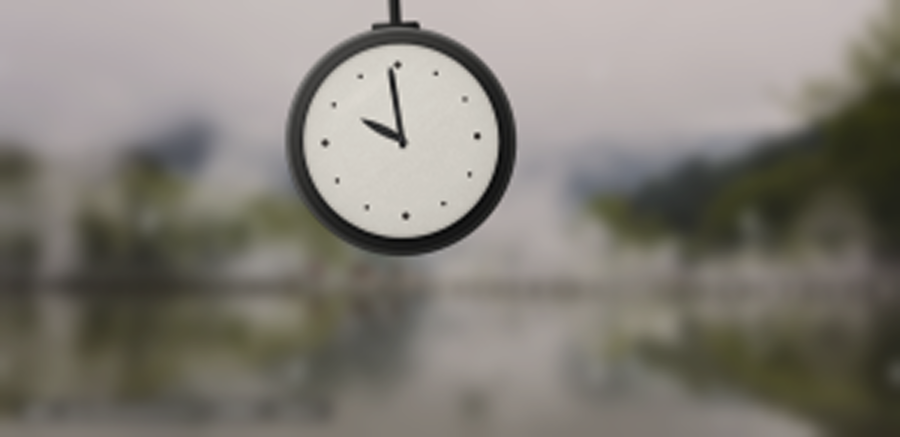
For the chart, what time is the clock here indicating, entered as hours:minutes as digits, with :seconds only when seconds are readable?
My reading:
9:59
